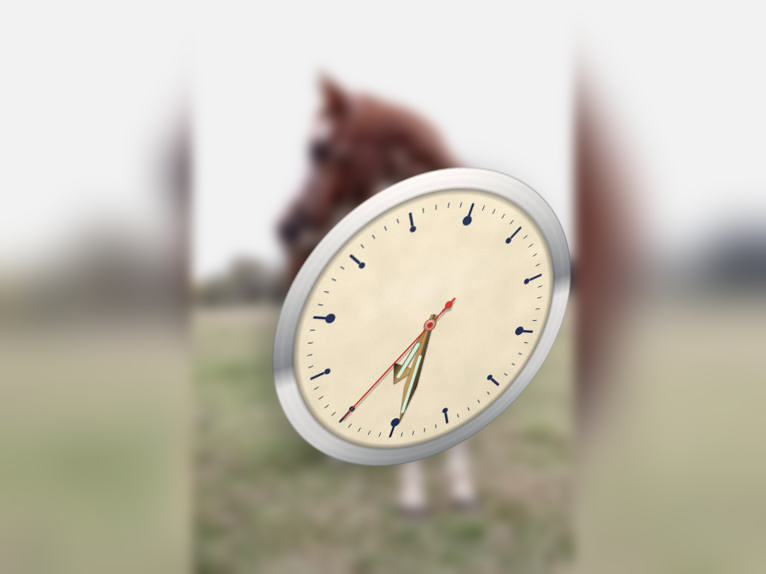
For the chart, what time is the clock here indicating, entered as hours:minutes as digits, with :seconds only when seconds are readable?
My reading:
6:29:35
